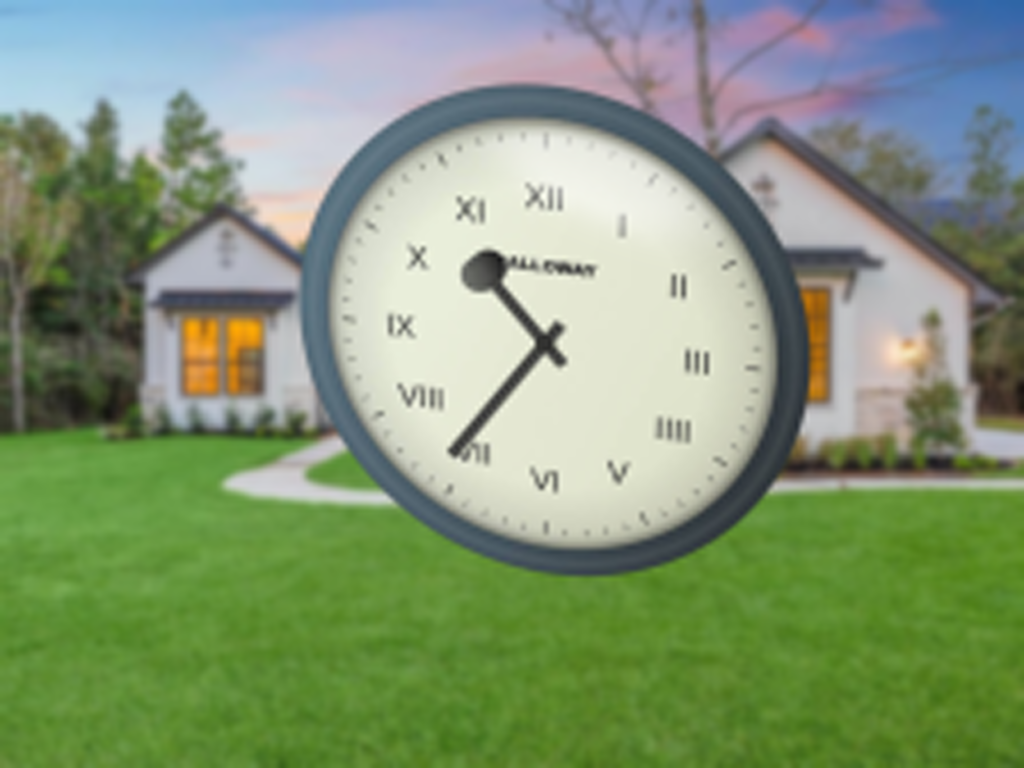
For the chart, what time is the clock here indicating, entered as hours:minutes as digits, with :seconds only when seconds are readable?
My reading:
10:36
